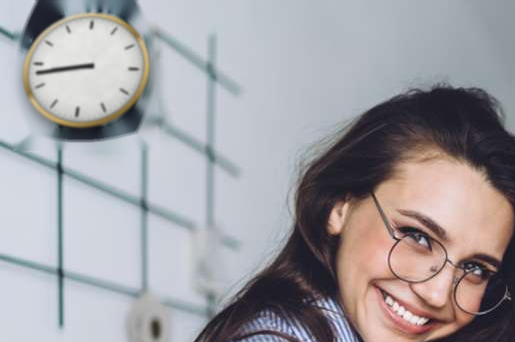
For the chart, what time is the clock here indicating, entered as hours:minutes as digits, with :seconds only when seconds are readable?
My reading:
8:43
